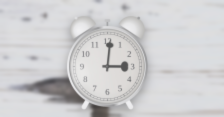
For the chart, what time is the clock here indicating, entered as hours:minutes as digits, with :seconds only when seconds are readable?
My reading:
3:01
